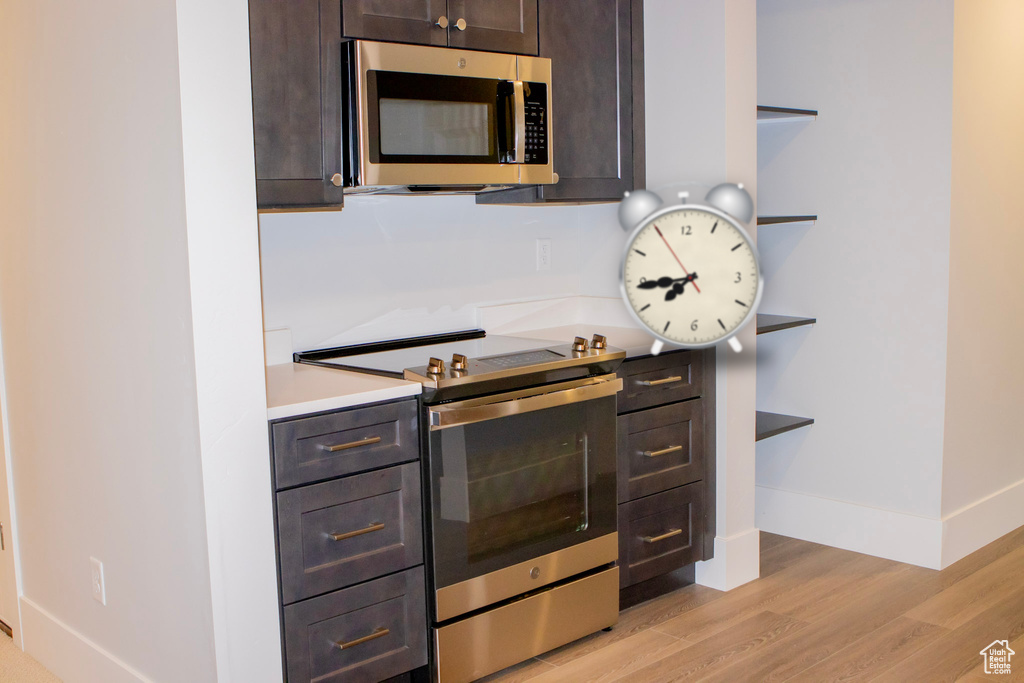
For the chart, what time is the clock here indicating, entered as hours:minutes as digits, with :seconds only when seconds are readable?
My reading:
7:43:55
